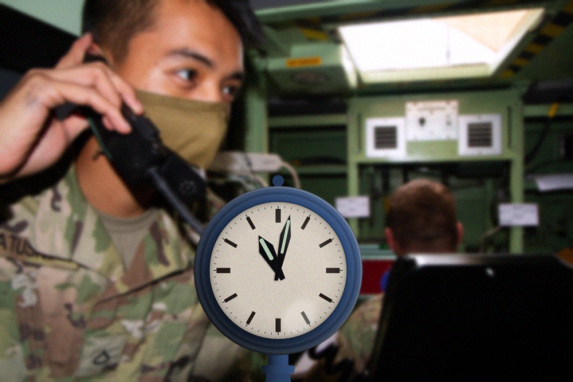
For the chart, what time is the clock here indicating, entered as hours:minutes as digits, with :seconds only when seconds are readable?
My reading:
11:02
